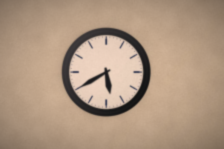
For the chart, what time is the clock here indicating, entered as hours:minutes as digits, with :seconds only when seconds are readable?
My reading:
5:40
